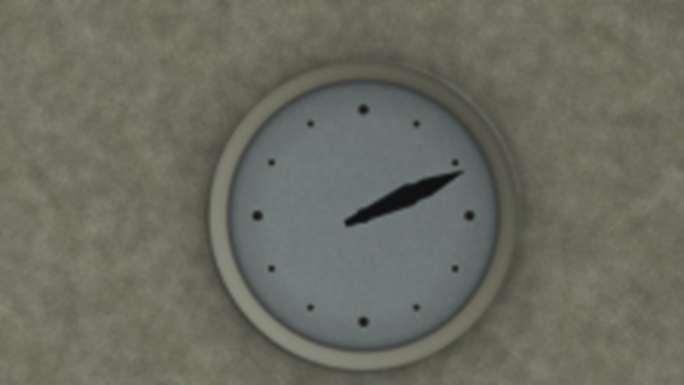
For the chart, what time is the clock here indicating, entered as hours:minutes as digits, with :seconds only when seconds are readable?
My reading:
2:11
